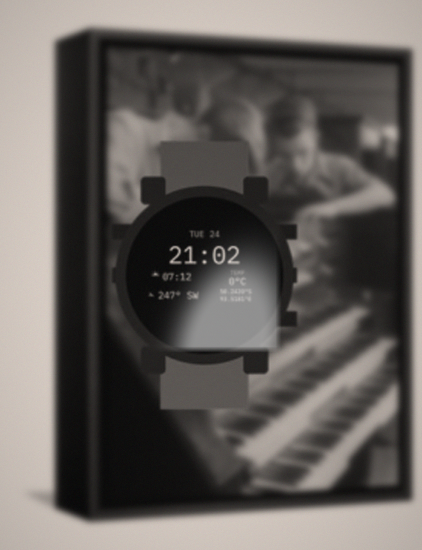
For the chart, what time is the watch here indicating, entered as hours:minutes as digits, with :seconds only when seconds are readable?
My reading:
21:02
